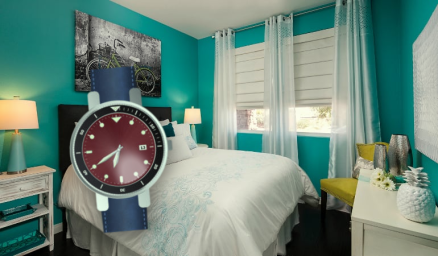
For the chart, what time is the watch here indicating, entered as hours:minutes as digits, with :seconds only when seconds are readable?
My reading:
6:40
